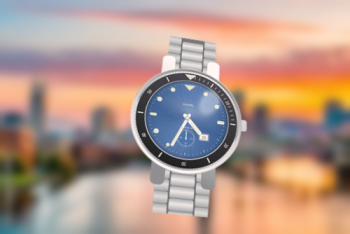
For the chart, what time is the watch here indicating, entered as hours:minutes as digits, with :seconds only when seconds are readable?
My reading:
4:34
